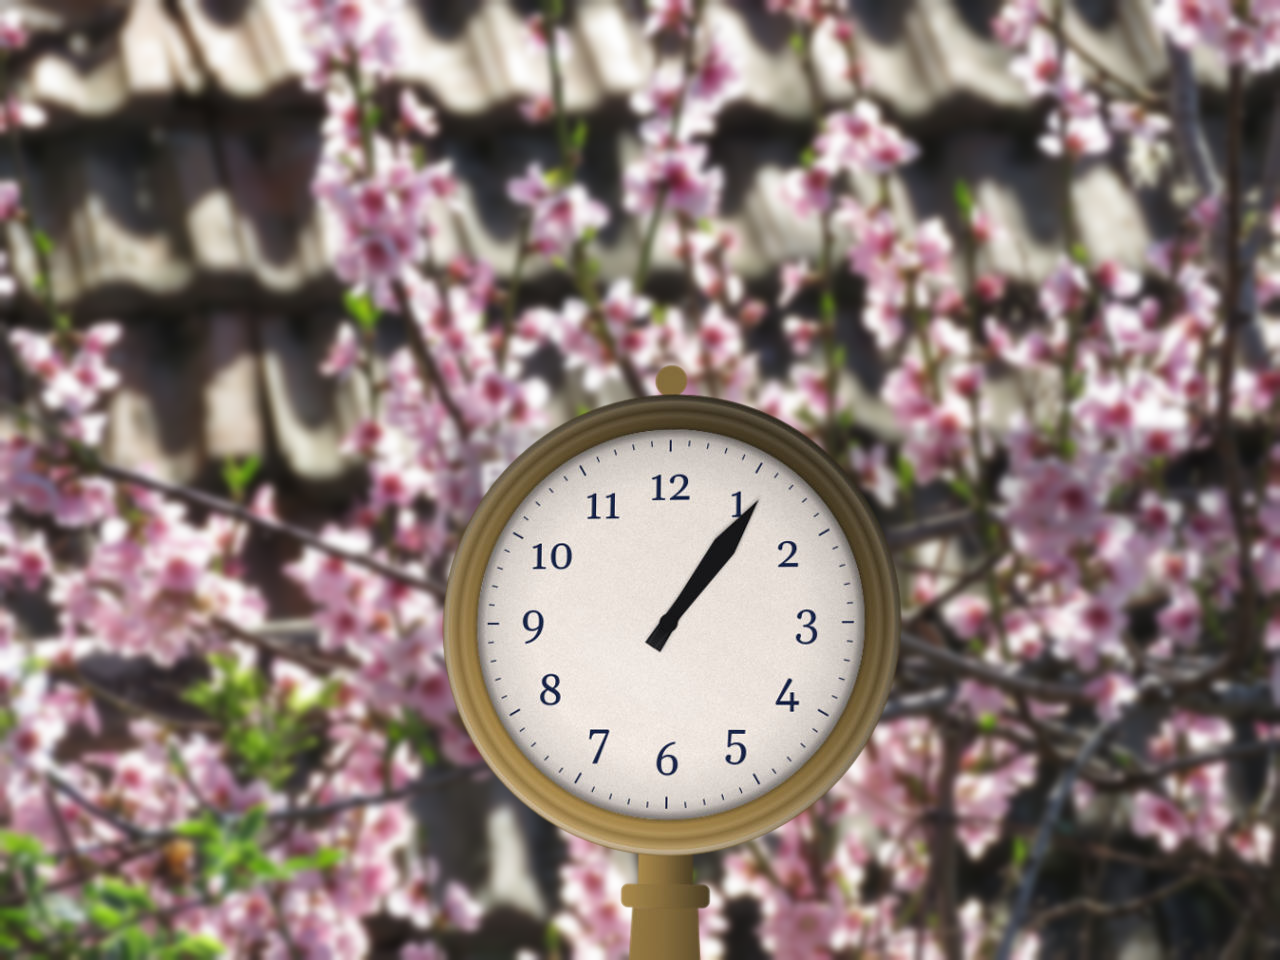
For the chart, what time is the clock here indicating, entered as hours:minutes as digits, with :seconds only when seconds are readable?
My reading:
1:06
